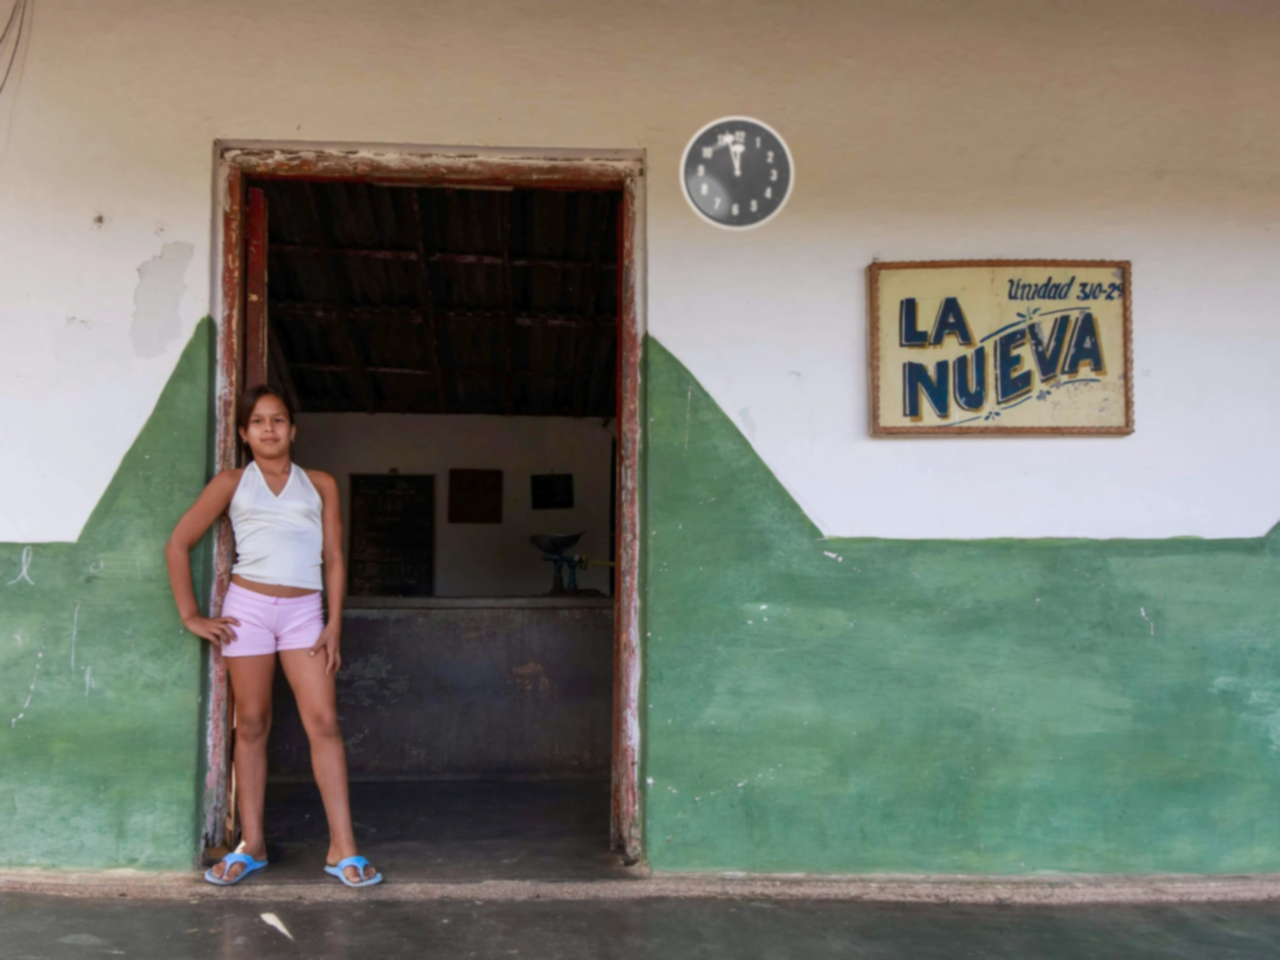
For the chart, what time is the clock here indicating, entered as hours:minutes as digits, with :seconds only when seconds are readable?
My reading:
11:57
